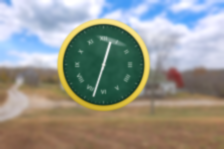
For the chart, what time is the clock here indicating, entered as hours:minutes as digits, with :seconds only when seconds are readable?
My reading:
12:33
